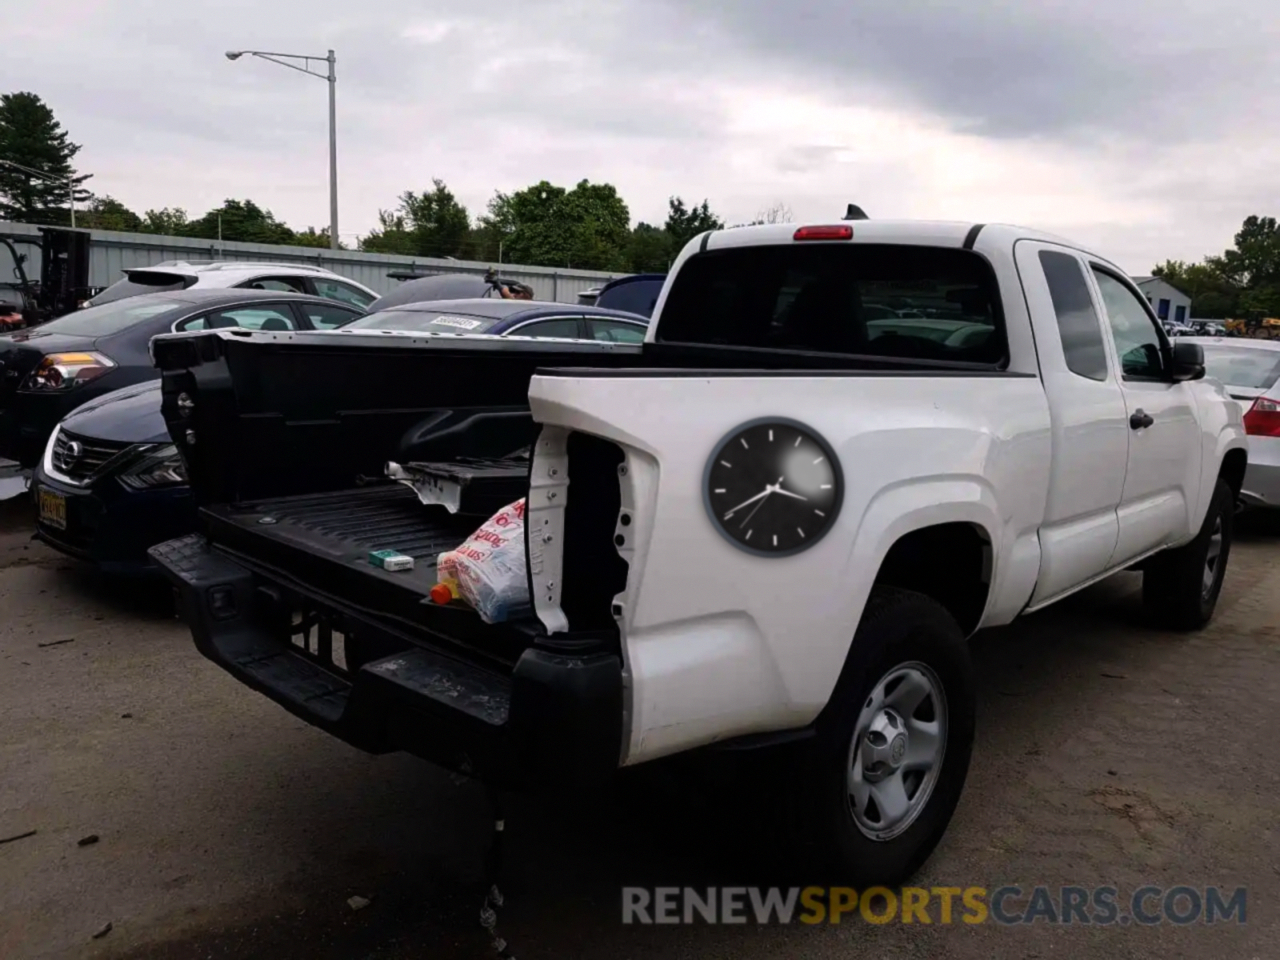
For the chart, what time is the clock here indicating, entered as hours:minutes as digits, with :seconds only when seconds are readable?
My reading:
3:40:37
